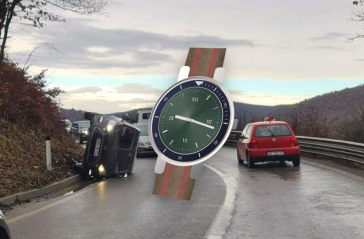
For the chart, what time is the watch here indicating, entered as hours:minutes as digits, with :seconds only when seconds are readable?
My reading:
9:17
